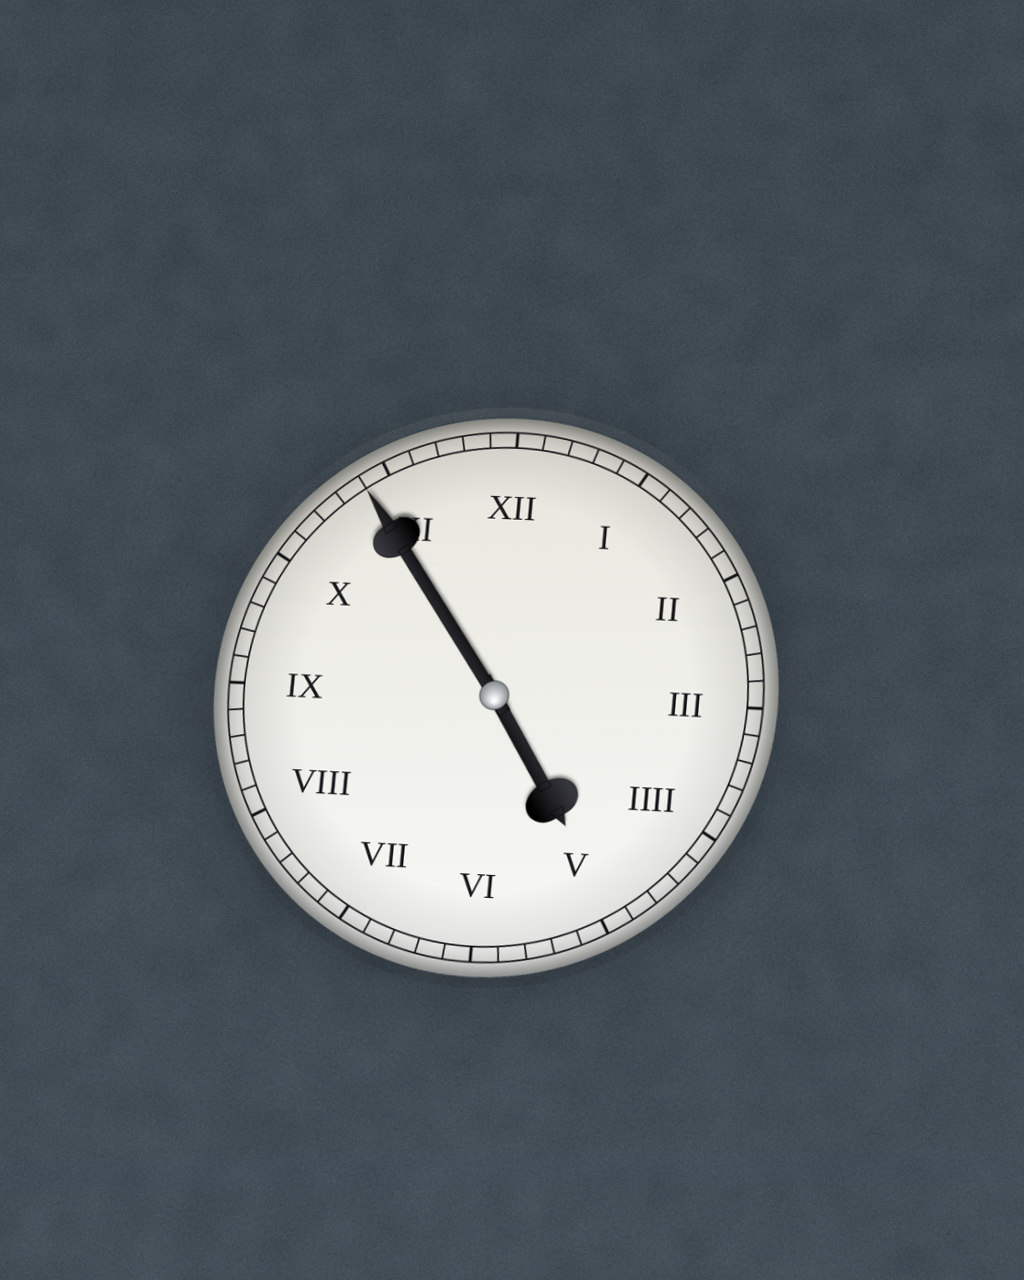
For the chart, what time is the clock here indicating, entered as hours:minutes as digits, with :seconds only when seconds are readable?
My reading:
4:54
